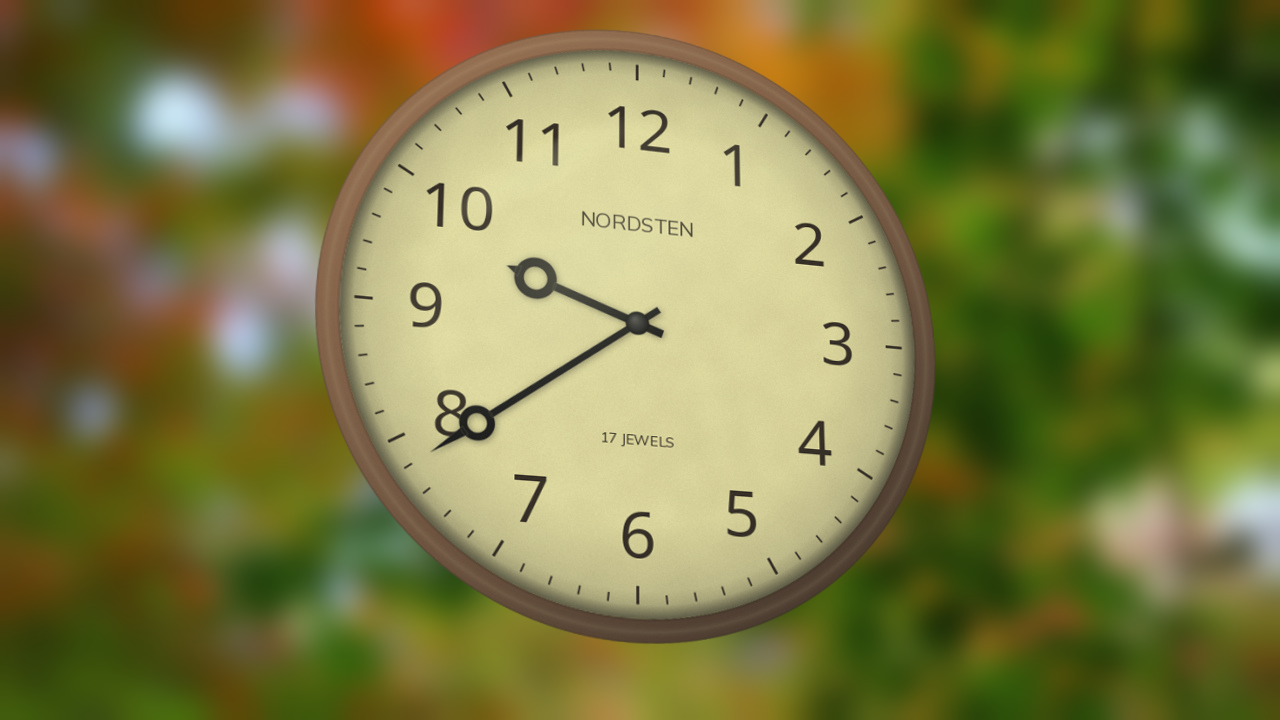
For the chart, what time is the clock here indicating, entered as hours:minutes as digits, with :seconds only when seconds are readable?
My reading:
9:39
